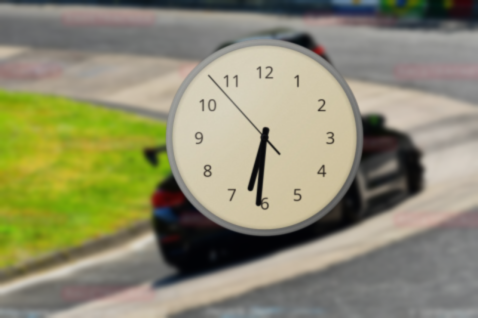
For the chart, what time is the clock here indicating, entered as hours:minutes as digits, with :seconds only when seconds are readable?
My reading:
6:30:53
